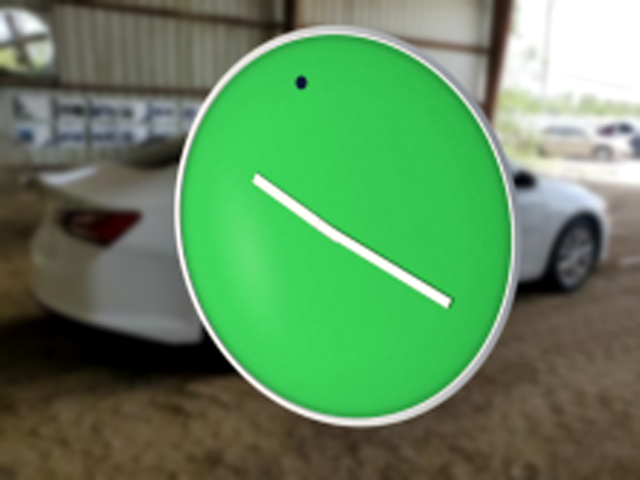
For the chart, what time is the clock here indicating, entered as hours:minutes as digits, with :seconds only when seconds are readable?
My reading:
10:21
